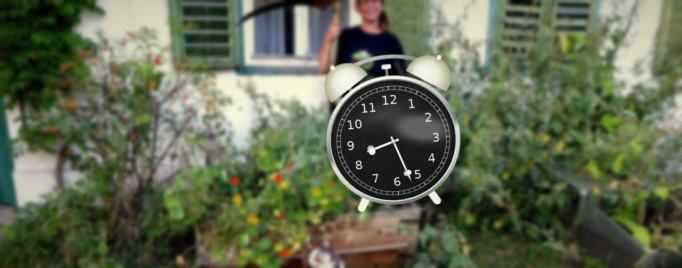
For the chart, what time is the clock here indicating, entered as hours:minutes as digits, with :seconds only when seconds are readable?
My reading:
8:27
